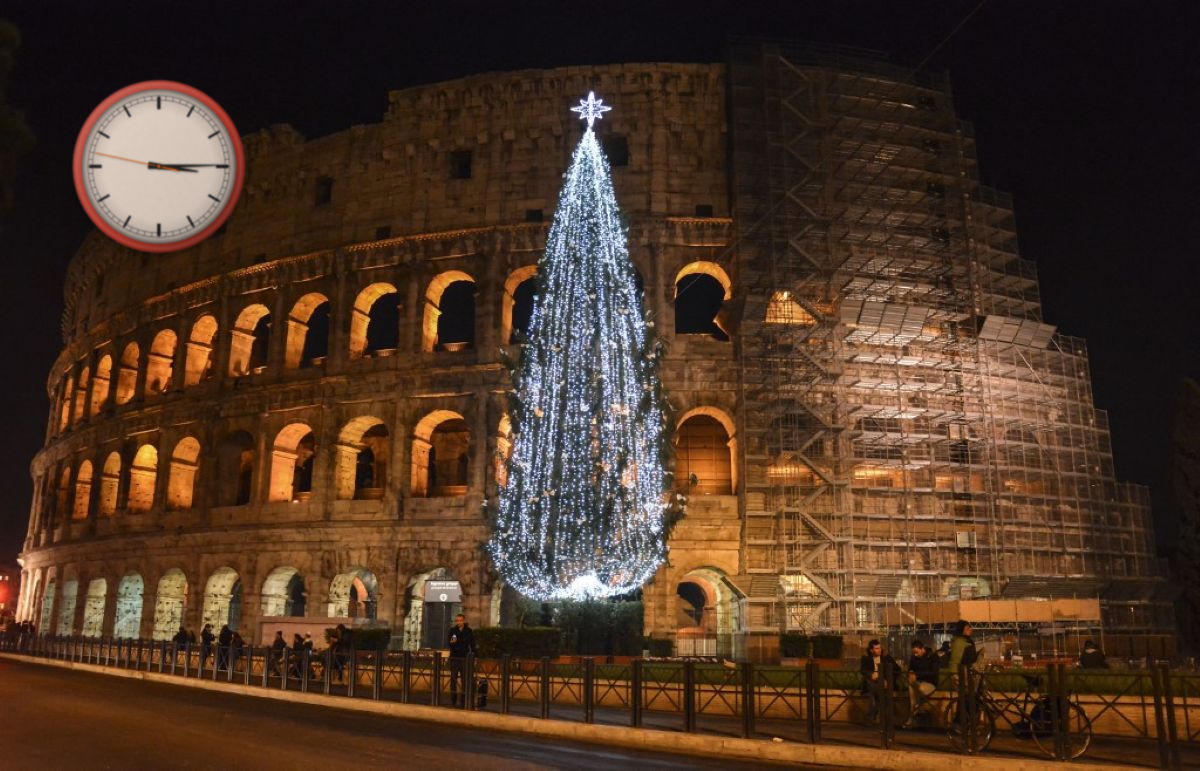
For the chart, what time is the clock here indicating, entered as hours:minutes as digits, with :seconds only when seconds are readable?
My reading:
3:14:47
